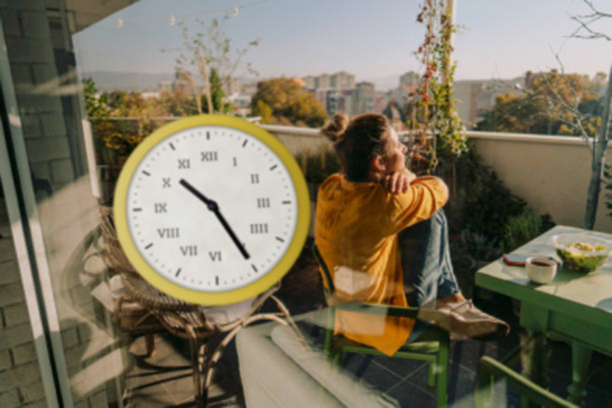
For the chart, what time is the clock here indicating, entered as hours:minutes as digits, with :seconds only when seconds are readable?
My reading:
10:25
